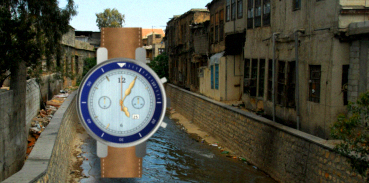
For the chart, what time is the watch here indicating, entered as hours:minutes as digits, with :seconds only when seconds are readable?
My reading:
5:05
